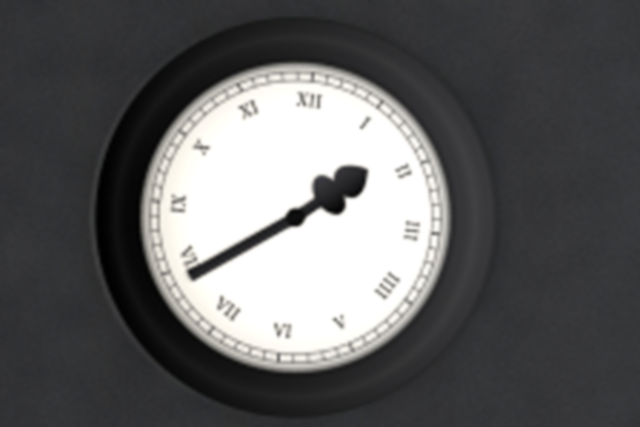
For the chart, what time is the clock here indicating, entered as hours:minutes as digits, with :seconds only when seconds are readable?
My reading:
1:39
